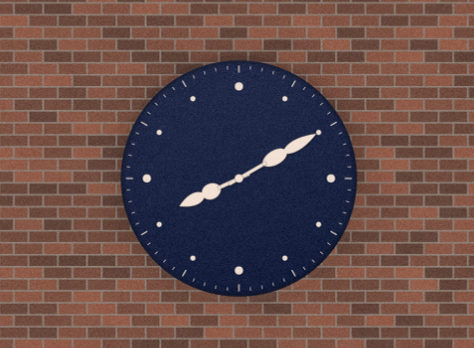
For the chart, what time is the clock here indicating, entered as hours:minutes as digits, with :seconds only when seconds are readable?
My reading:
8:10
